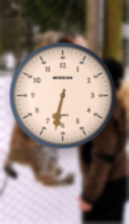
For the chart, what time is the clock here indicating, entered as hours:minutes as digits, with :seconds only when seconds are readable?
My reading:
6:32
